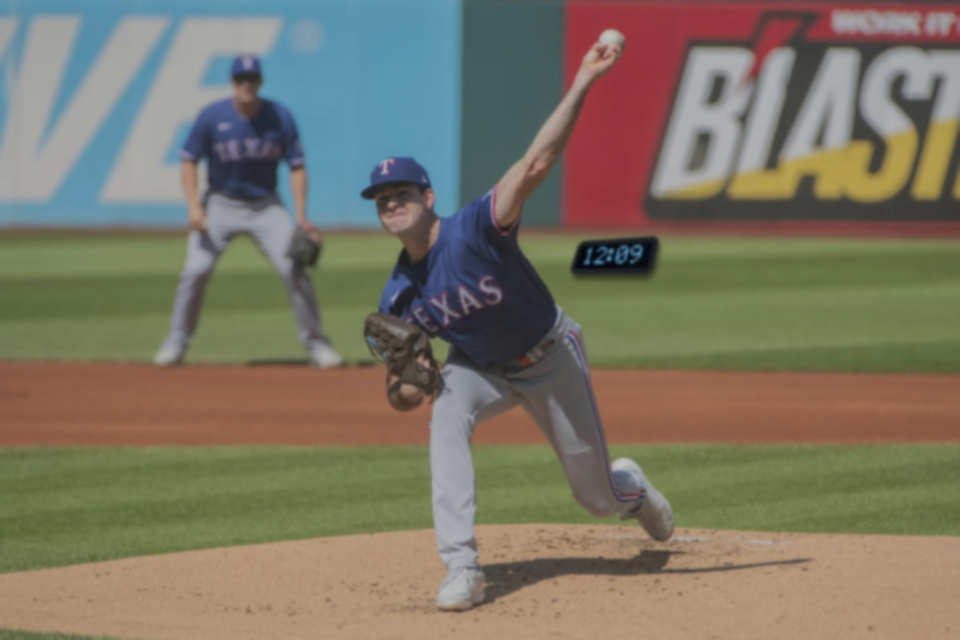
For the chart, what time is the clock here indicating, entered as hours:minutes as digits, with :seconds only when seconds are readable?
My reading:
12:09
